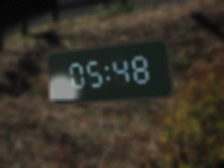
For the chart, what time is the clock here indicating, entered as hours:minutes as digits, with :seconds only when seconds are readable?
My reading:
5:48
